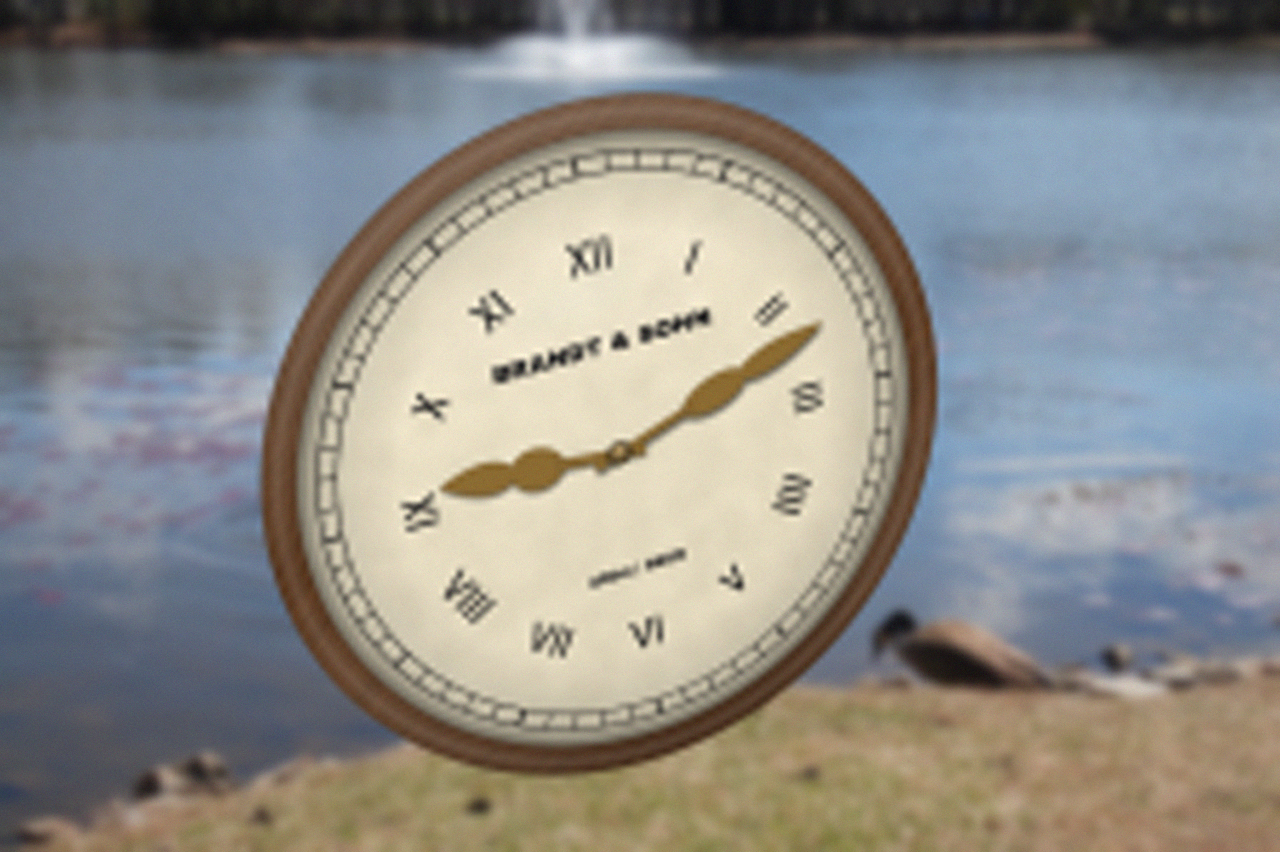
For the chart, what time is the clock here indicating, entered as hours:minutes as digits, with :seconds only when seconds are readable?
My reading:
9:12
